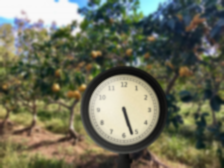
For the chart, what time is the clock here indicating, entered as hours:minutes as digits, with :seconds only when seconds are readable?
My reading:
5:27
